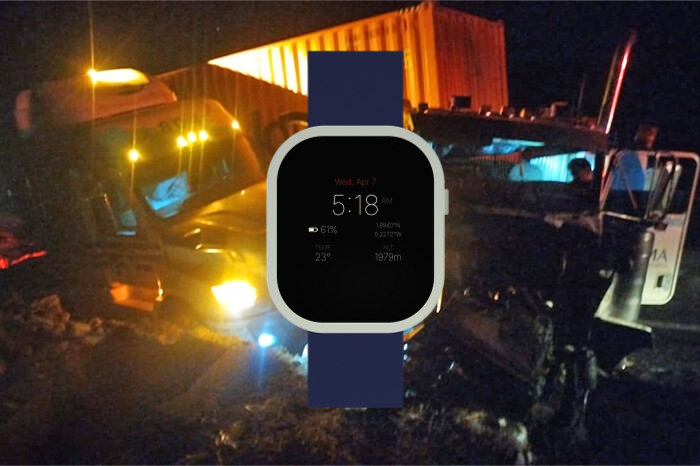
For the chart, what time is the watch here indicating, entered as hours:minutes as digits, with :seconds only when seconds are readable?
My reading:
5:18
